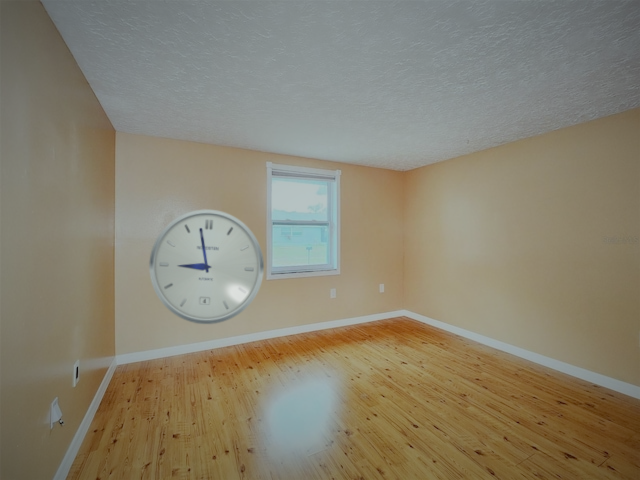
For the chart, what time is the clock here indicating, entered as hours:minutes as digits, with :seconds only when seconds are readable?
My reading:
8:58
